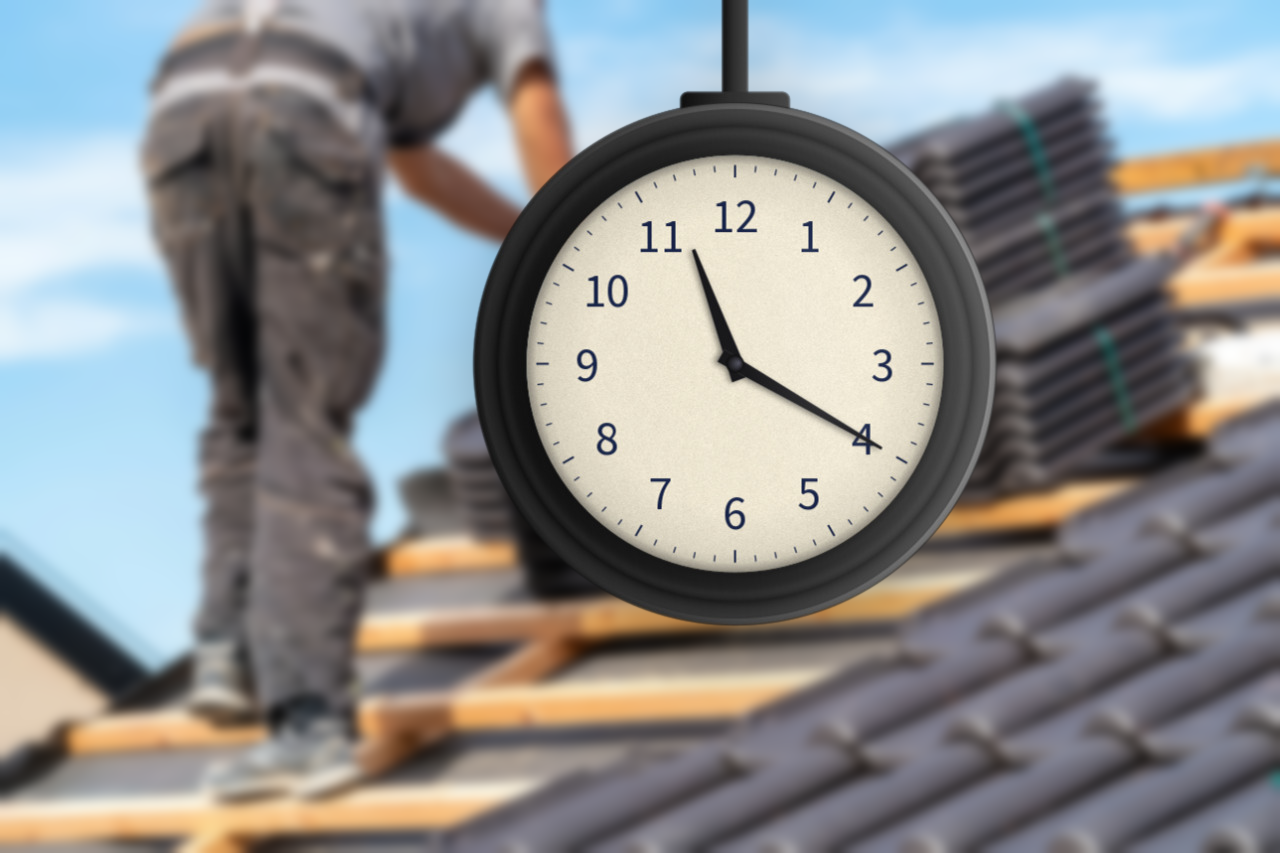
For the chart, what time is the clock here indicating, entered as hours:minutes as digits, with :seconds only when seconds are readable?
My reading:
11:20
